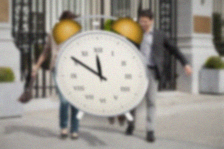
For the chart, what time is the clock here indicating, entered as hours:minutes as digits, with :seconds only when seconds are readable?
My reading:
11:51
